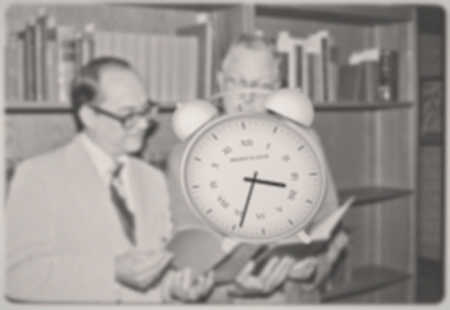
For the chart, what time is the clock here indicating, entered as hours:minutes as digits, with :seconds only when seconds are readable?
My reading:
3:34
